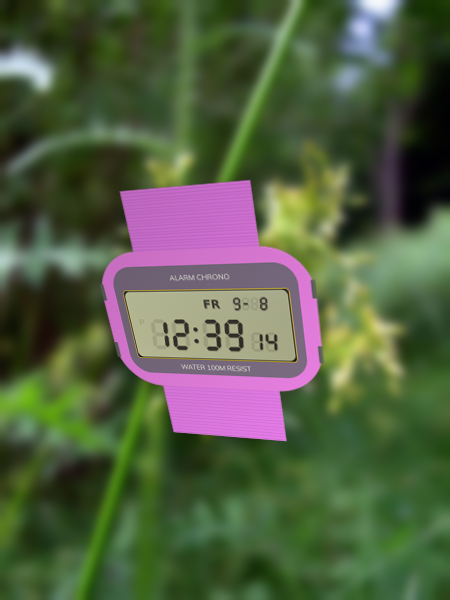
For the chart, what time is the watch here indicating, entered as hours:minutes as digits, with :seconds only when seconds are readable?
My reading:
12:39:14
